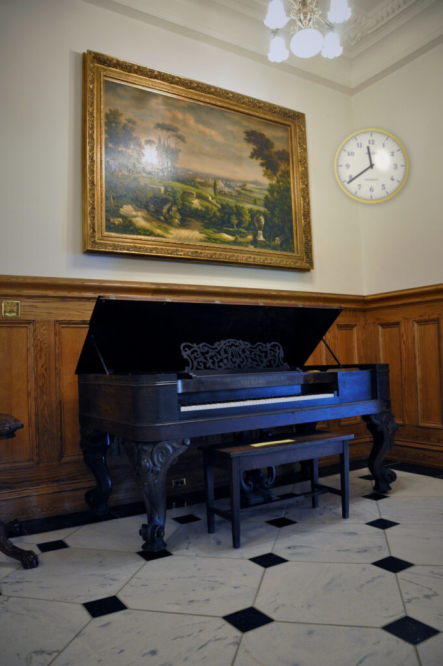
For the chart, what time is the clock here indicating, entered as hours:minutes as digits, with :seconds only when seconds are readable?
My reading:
11:39
